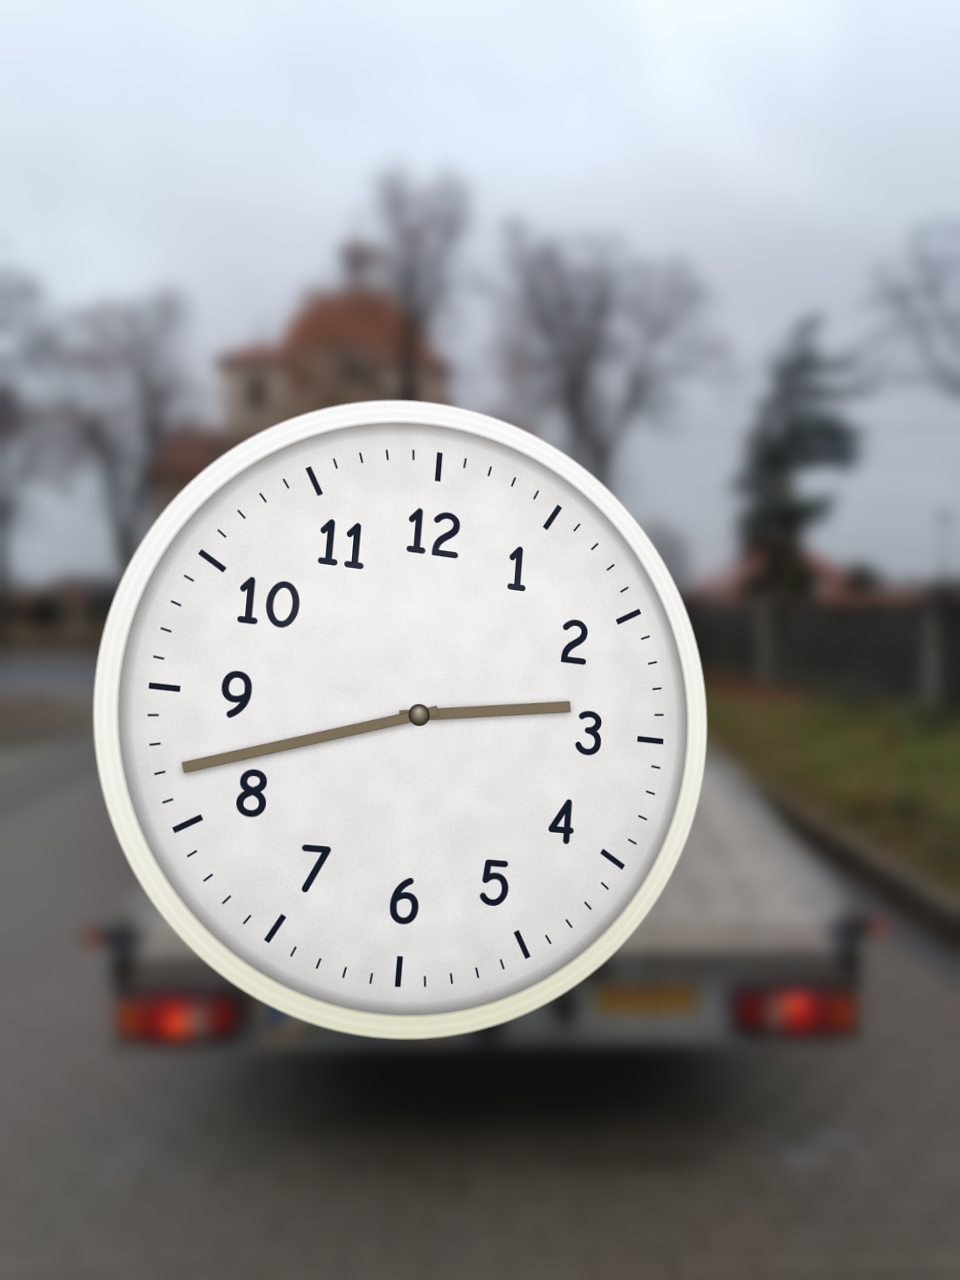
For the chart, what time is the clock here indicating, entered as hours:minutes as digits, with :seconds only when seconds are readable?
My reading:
2:42
